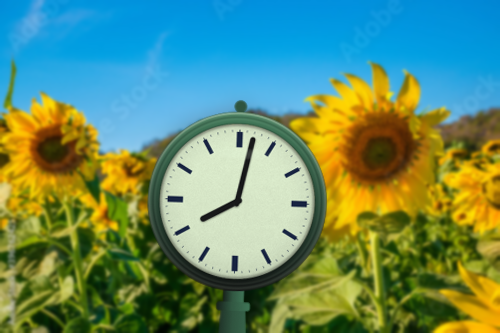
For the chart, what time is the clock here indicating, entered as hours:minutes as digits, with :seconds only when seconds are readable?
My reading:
8:02
